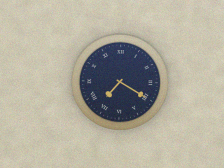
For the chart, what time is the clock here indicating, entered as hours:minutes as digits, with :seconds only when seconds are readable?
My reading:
7:20
